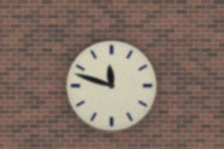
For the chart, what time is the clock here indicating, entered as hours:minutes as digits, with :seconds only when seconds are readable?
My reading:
11:48
